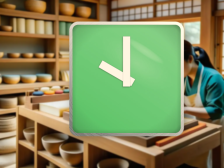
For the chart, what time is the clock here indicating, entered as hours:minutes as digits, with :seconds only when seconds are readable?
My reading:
10:00
